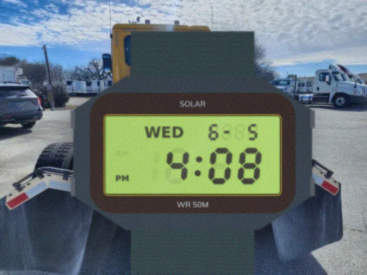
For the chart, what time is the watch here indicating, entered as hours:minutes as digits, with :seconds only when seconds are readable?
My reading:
4:08
